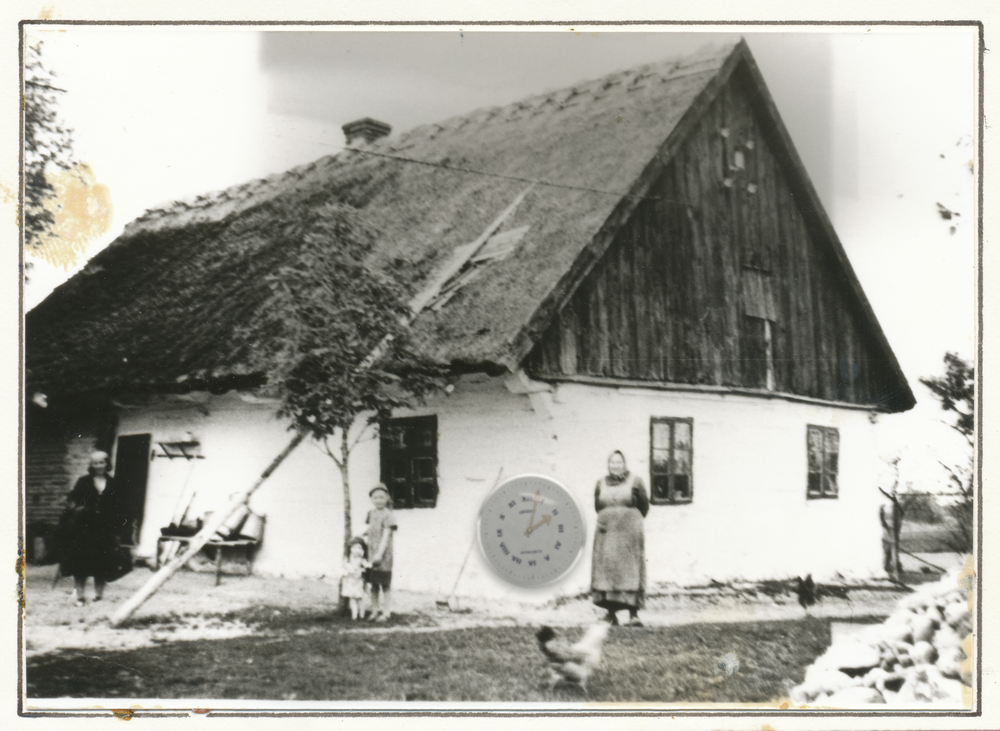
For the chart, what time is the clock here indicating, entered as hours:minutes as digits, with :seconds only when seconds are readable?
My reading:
2:03
